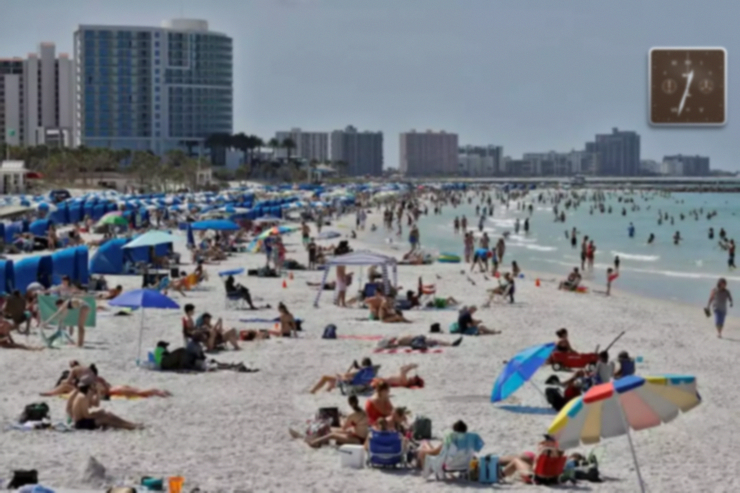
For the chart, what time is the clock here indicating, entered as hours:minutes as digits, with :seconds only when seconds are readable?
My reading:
12:33
